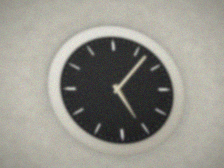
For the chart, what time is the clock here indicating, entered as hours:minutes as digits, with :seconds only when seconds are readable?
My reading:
5:07
